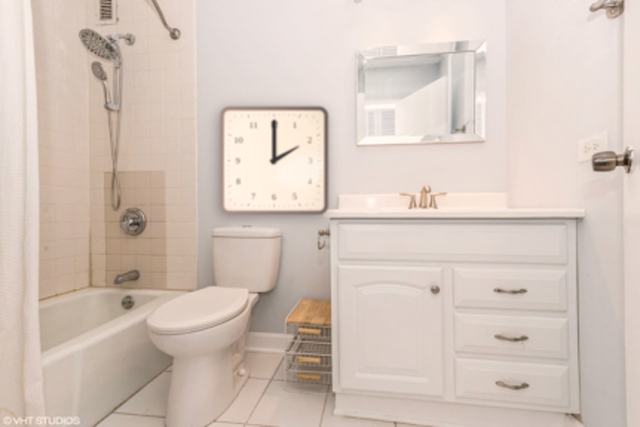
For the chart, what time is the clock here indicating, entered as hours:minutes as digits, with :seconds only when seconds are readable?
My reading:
2:00
